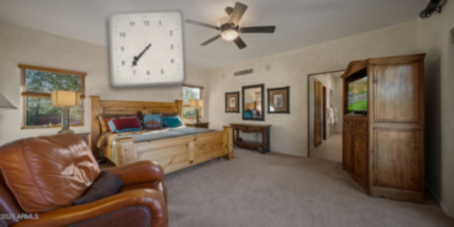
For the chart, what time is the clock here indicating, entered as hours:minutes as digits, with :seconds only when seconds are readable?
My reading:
7:37
